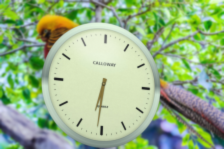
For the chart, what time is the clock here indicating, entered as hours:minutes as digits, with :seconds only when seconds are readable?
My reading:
6:31
